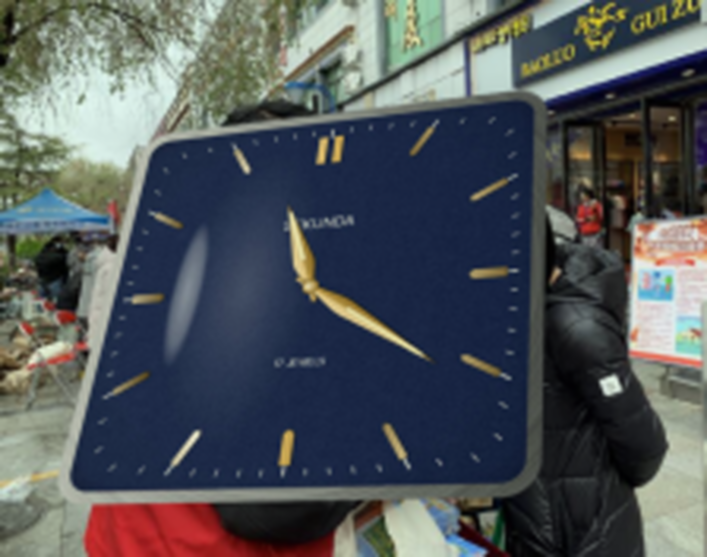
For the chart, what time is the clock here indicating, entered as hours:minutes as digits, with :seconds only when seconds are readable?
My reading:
11:21
